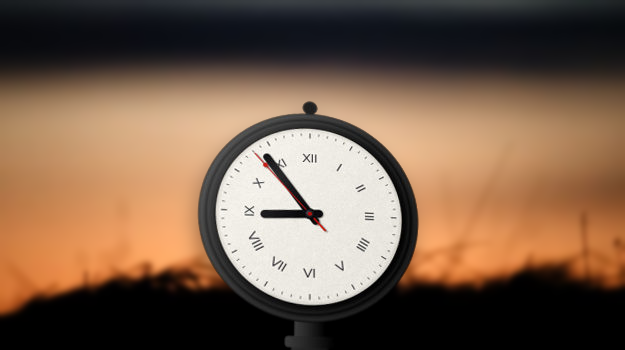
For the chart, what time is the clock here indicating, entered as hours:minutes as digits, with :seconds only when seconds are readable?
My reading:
8:53:53
